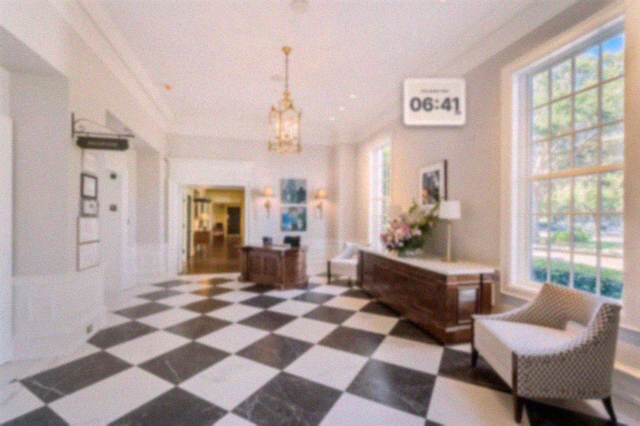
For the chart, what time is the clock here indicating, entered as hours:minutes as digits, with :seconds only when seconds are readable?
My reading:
6:41
